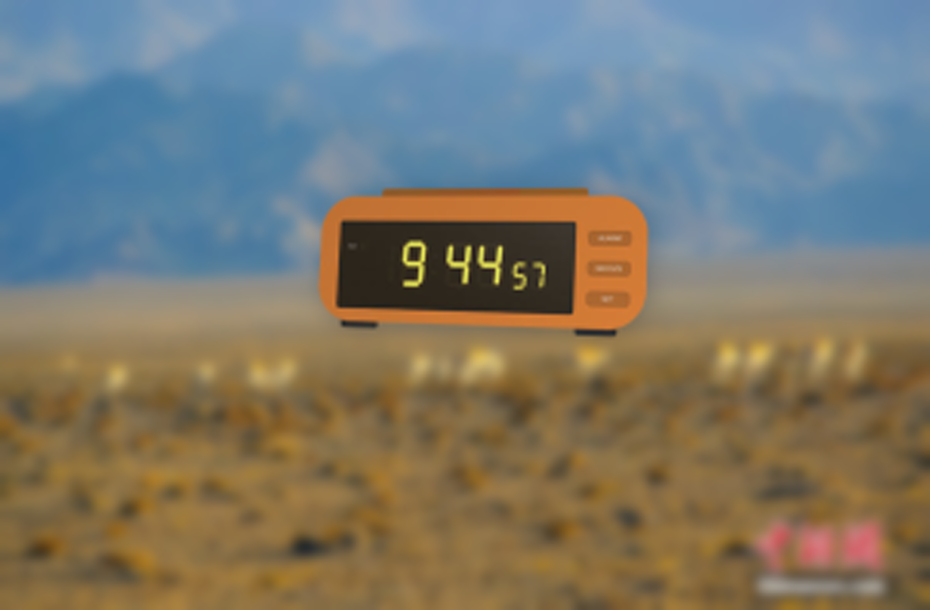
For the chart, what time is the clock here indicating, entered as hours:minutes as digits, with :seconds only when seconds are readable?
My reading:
9:44:57
